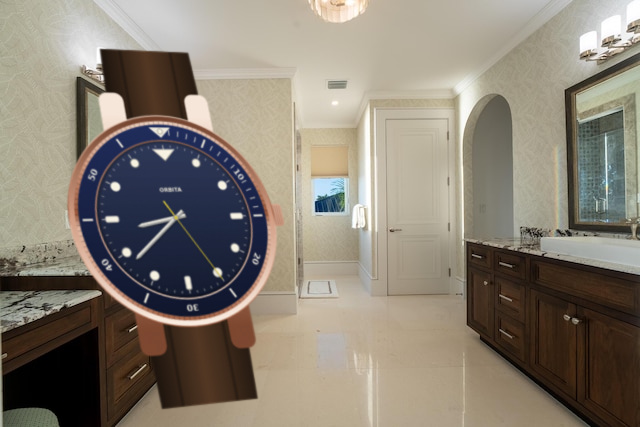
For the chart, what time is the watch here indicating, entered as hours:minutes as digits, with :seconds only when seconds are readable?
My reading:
8:38:25
